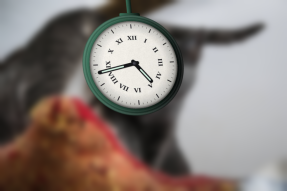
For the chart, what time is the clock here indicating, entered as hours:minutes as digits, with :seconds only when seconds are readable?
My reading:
4:43
